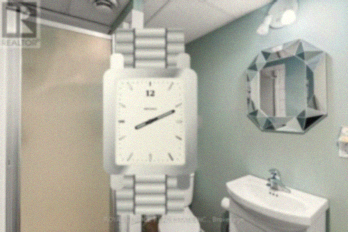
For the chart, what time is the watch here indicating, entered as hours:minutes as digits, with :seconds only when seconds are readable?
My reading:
8:11
